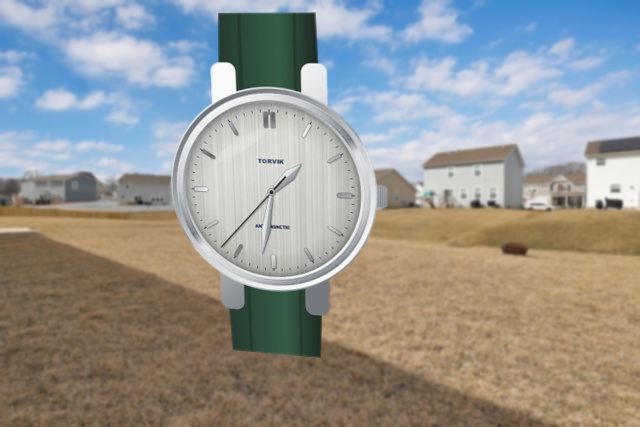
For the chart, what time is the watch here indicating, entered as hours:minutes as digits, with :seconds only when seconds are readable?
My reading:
1:31:37
